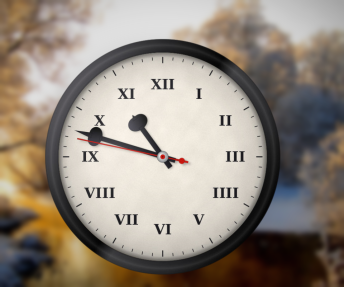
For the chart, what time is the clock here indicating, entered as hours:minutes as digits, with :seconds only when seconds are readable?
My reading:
10:47:47
